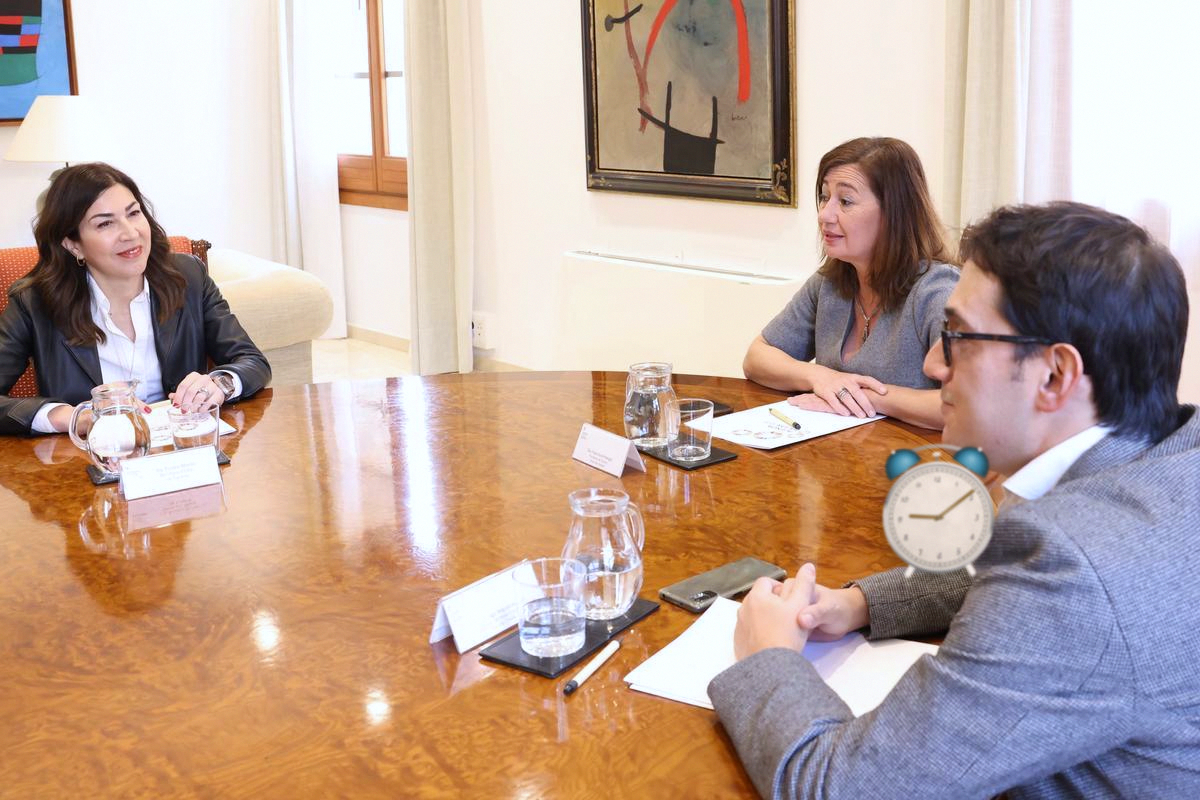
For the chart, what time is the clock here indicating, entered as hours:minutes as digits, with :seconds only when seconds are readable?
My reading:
9:09
